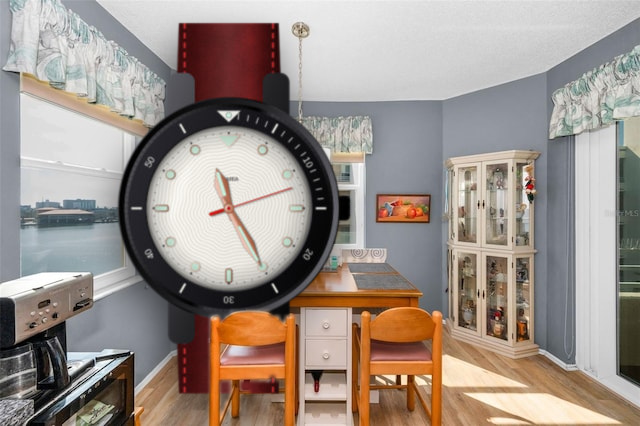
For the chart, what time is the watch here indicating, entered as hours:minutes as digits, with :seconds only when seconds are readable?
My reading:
11:25:12
